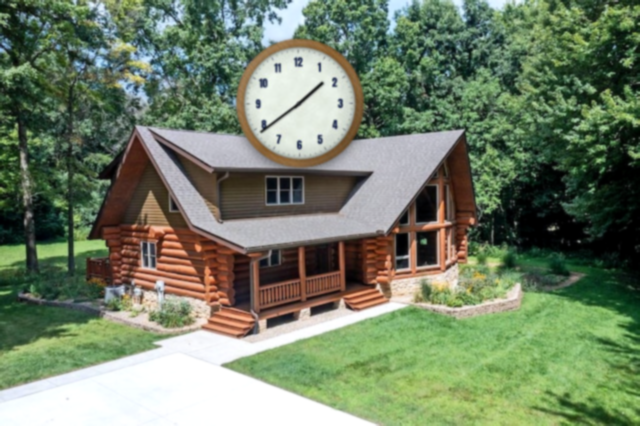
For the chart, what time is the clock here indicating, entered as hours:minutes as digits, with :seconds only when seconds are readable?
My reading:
1:39
